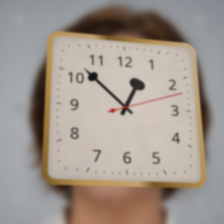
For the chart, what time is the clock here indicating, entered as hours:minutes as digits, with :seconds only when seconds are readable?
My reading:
12:52:12
